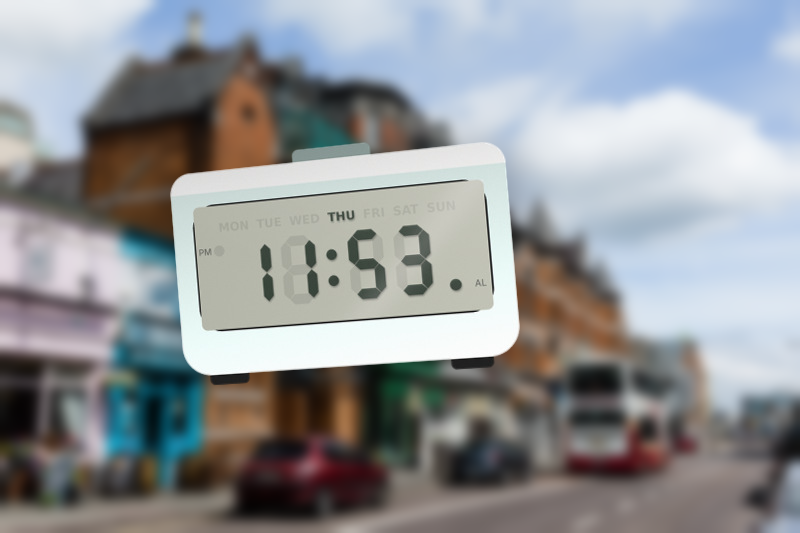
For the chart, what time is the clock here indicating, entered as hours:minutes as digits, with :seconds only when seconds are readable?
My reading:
11:53
